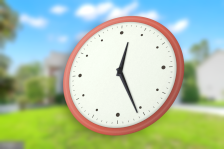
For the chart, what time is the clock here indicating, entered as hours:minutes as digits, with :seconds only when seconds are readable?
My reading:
12:26
